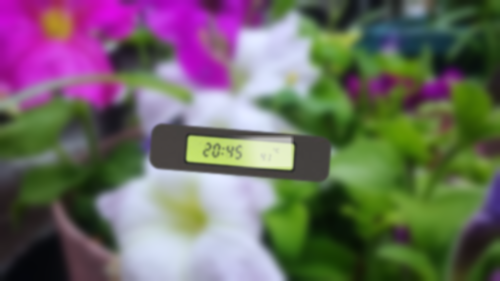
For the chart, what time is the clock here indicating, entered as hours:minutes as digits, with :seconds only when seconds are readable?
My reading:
20:45
